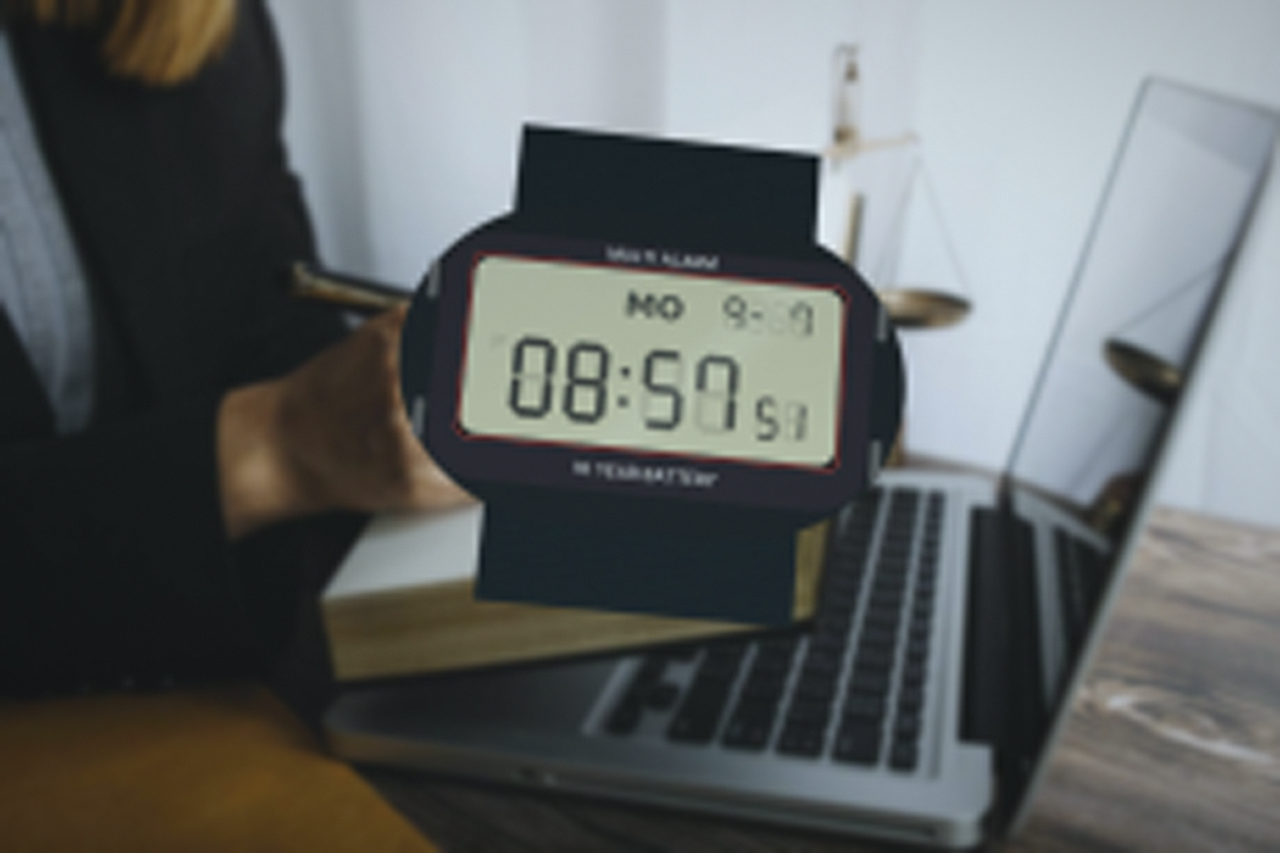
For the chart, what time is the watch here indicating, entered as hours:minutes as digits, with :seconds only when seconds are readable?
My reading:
8:57:51
